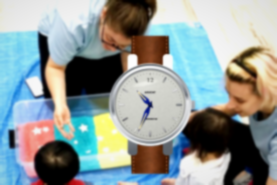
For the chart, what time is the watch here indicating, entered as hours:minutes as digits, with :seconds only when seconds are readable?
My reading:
10:34
